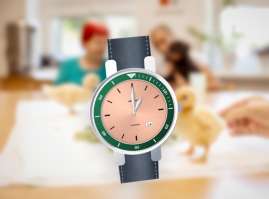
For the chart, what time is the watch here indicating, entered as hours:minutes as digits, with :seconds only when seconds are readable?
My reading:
1:00
